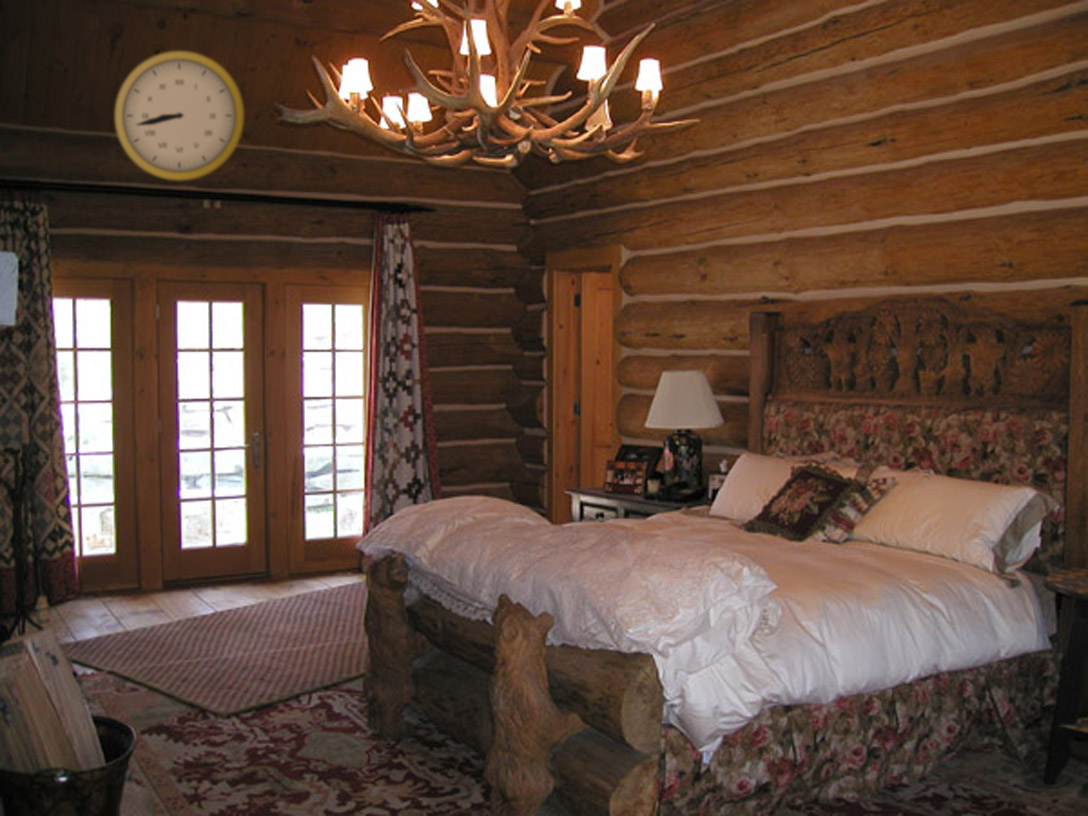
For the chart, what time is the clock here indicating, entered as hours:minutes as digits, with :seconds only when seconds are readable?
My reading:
8:43
